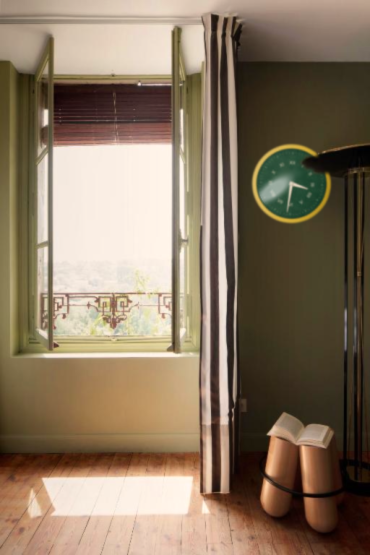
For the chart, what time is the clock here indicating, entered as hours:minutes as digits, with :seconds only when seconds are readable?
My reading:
3:31
